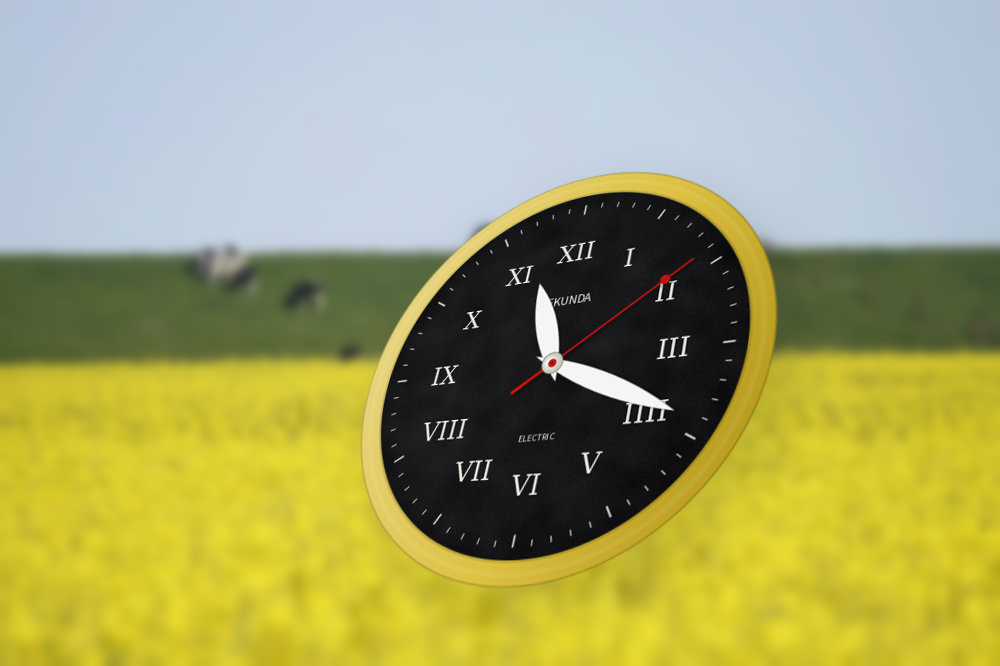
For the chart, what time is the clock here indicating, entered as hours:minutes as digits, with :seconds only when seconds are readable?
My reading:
11:19:09
